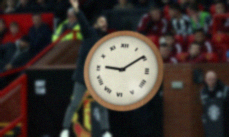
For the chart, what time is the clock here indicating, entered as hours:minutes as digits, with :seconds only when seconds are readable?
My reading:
9:09
